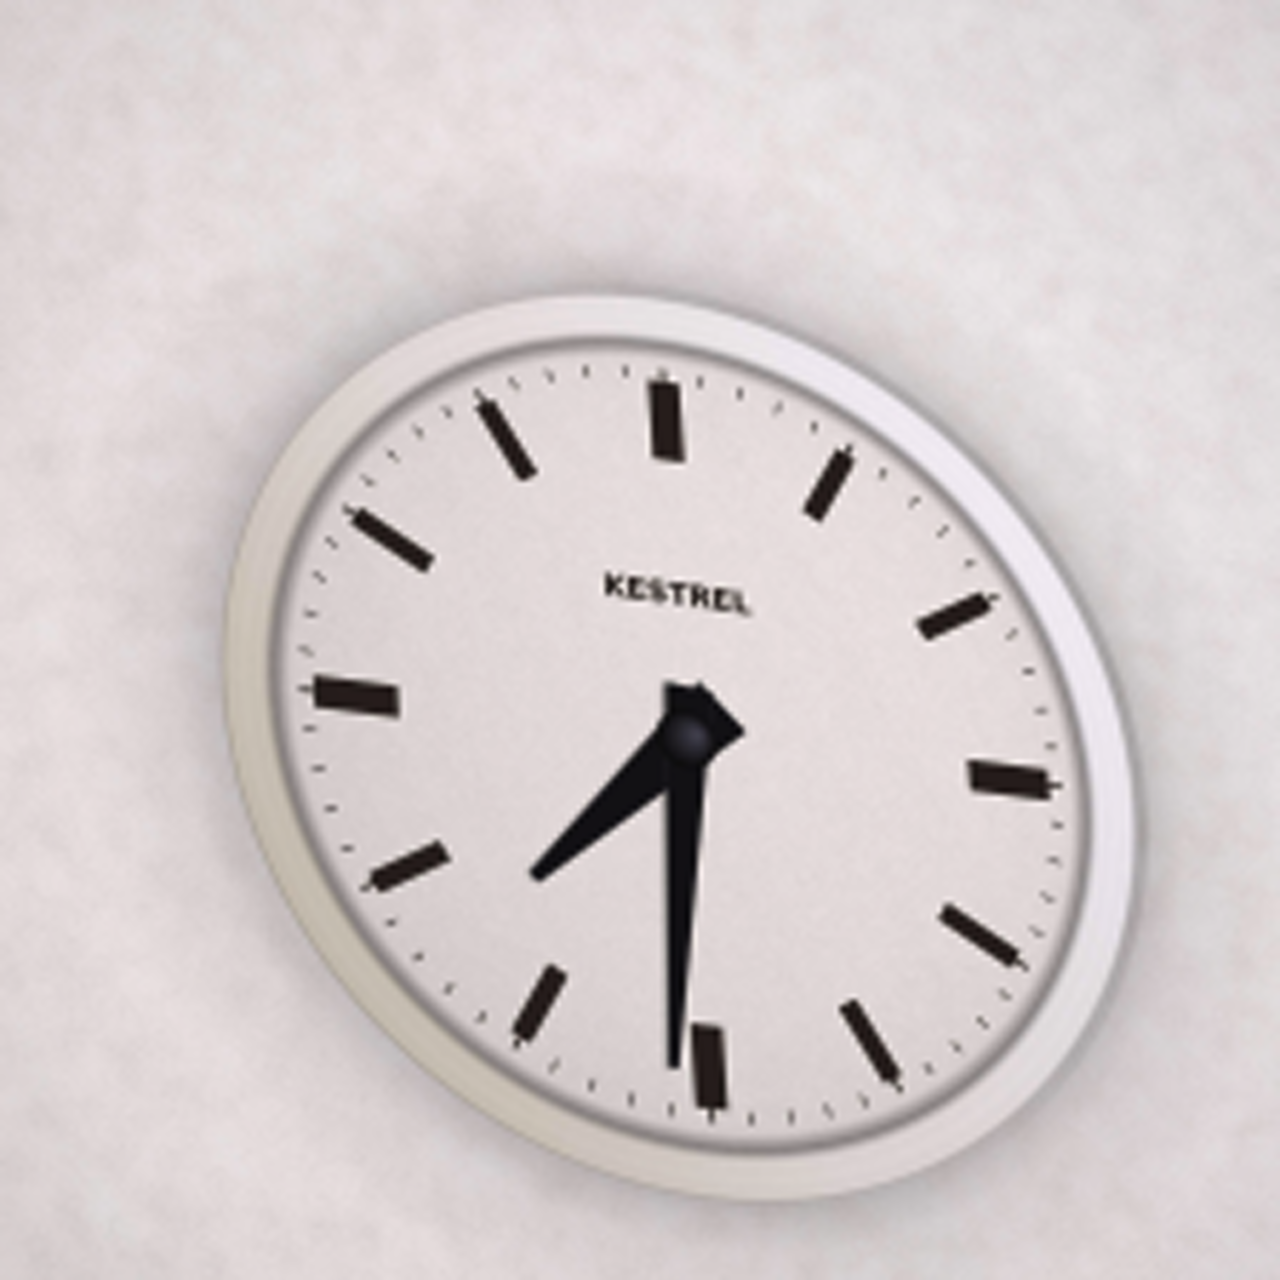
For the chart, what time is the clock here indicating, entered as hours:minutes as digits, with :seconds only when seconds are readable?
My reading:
7:31
